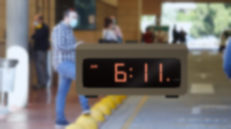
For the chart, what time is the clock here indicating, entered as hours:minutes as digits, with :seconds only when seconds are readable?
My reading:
6:11
